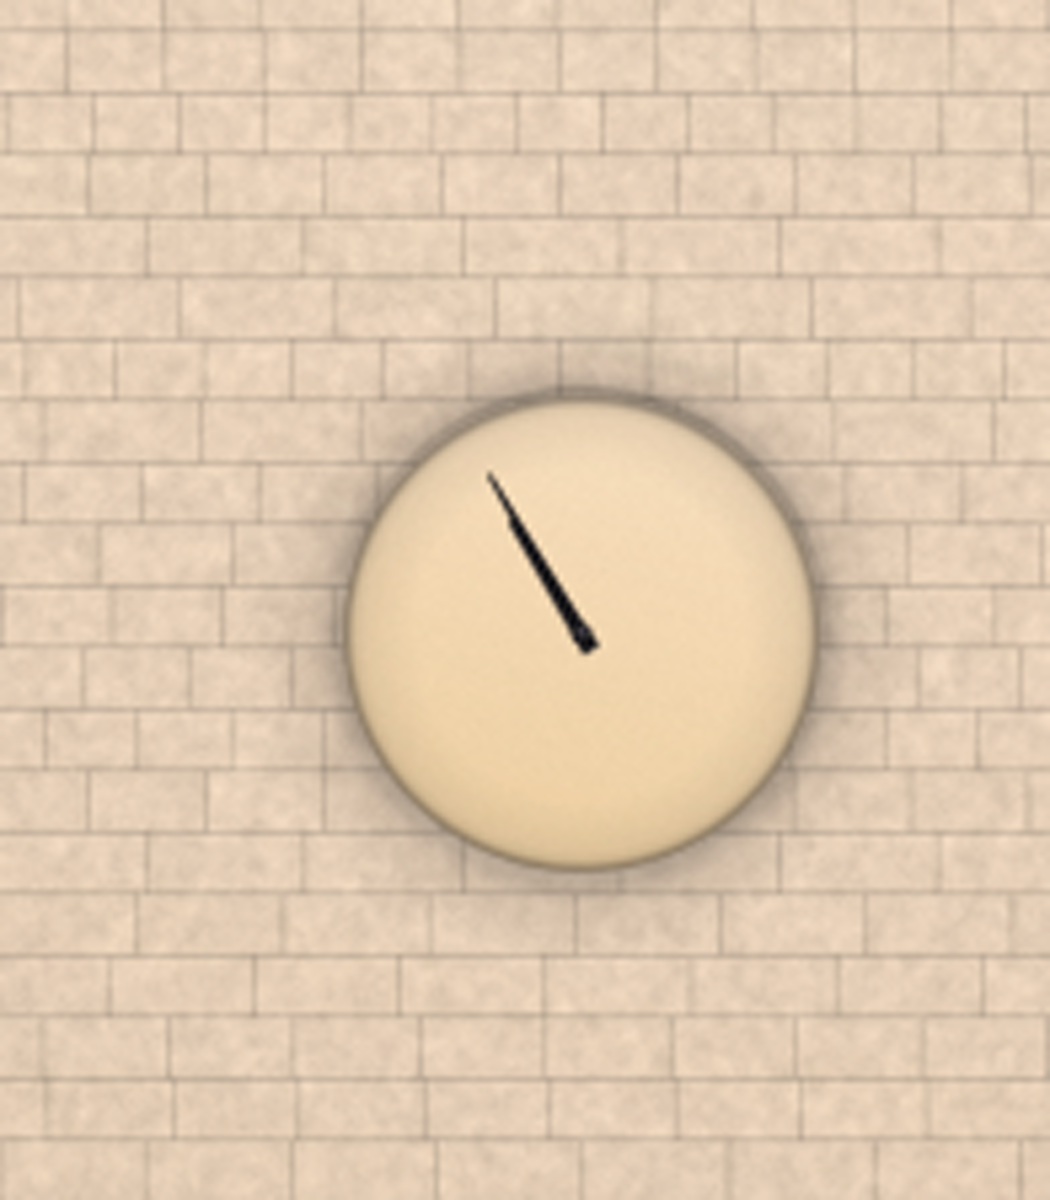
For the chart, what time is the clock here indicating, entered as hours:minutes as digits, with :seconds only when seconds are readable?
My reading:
10:55
